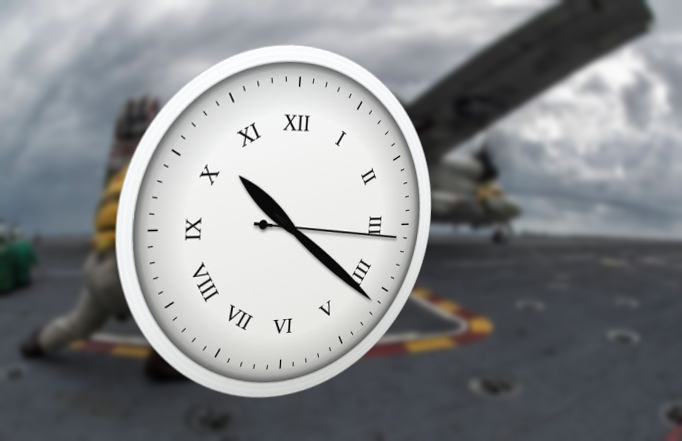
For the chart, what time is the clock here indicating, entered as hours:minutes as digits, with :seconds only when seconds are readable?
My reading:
10:21:16
